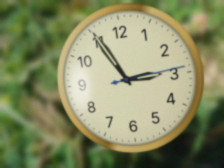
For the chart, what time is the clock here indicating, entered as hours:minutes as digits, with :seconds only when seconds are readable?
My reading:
2:55:14
